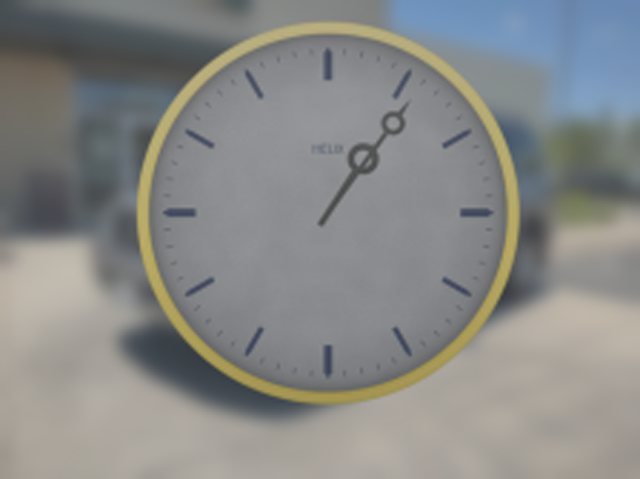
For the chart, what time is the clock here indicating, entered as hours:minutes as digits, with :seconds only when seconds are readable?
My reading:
1:06
